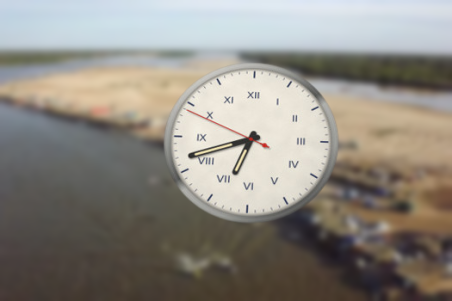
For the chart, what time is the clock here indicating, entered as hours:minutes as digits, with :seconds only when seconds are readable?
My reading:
6:41:49
